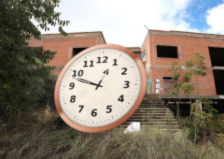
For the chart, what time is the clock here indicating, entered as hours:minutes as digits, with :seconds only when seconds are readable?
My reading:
12:48
